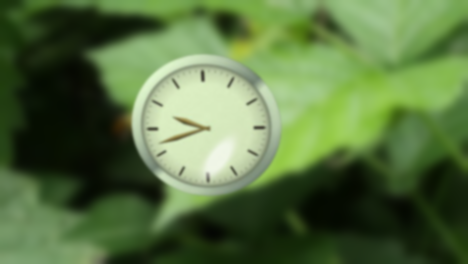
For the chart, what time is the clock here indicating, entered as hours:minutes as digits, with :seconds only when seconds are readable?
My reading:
9:42
